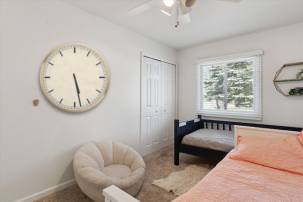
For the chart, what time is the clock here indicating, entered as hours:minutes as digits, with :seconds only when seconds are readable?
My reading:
5:28
